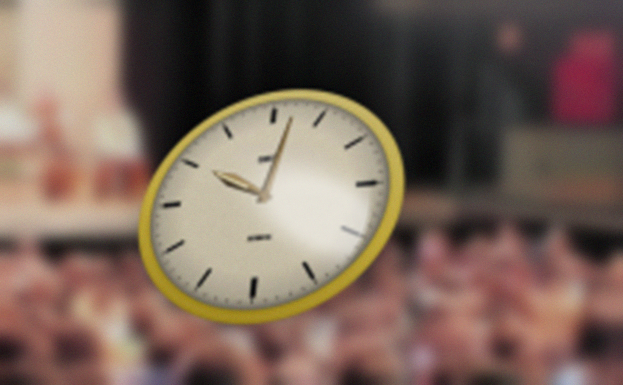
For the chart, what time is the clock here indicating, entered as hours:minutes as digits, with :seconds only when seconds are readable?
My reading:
10:02
